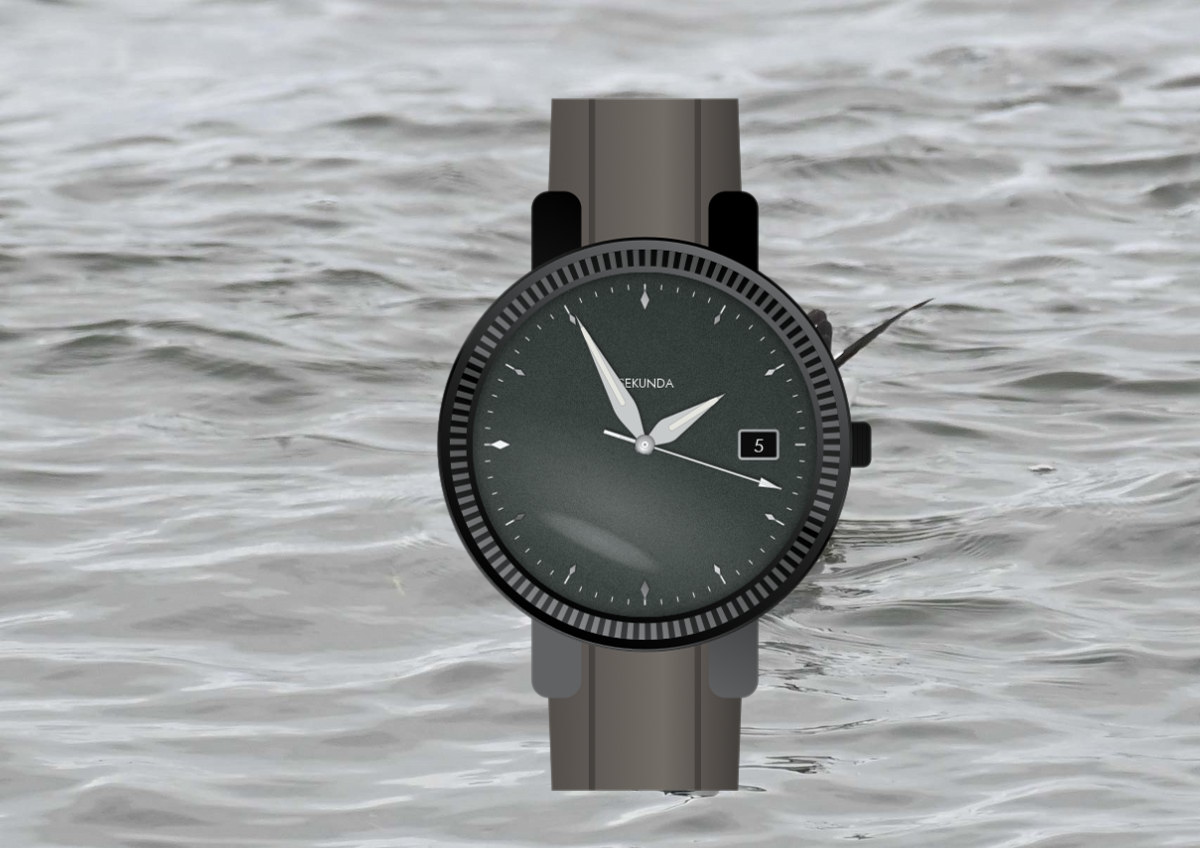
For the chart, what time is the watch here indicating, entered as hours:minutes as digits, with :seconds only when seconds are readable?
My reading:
1:55:18
